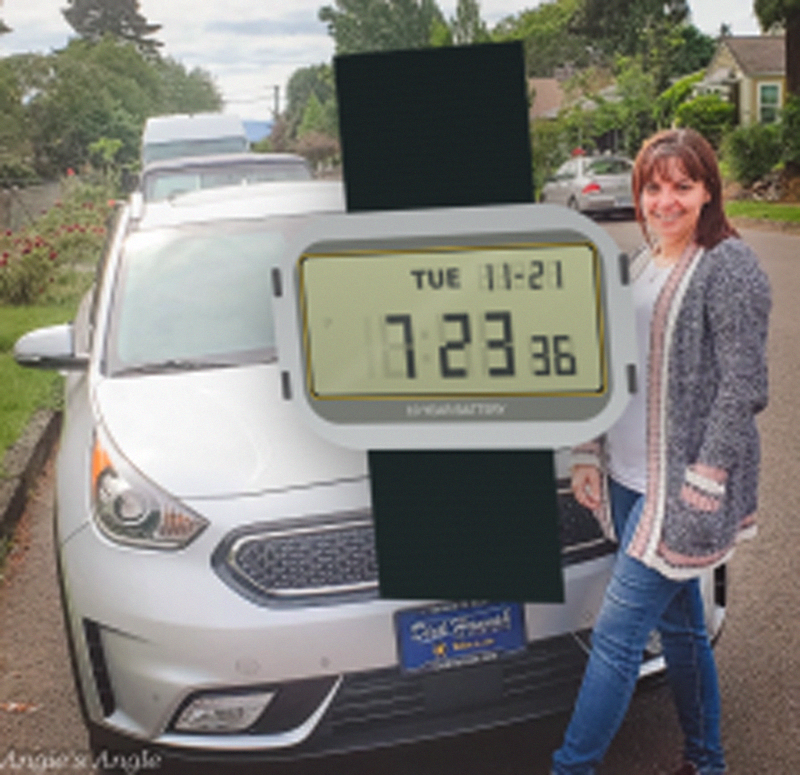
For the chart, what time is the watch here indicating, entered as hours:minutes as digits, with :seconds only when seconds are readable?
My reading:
7:23:36
